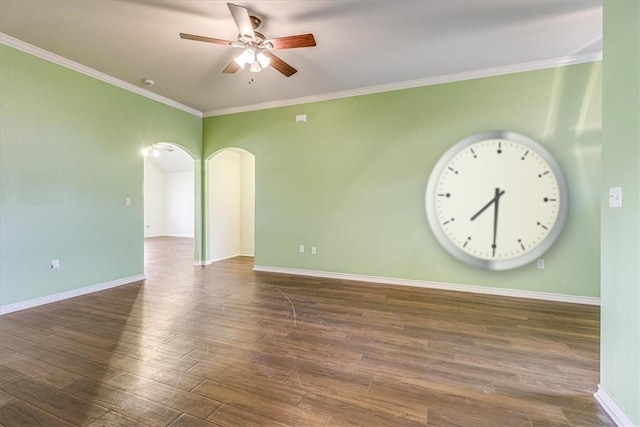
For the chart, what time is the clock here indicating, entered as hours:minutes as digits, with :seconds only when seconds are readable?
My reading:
7:30
